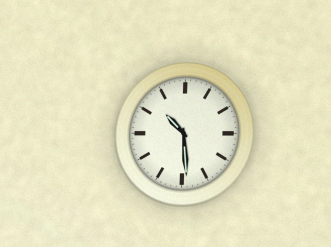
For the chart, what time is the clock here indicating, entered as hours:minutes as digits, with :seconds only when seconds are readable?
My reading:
10:29
